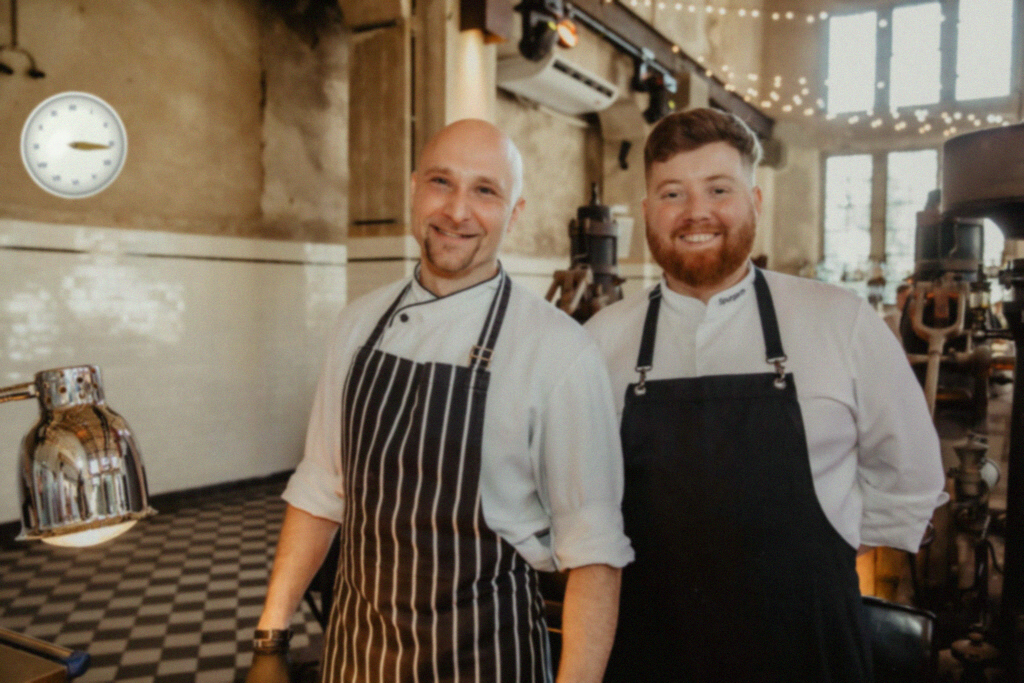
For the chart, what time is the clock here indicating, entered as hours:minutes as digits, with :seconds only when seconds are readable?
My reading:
3:16
